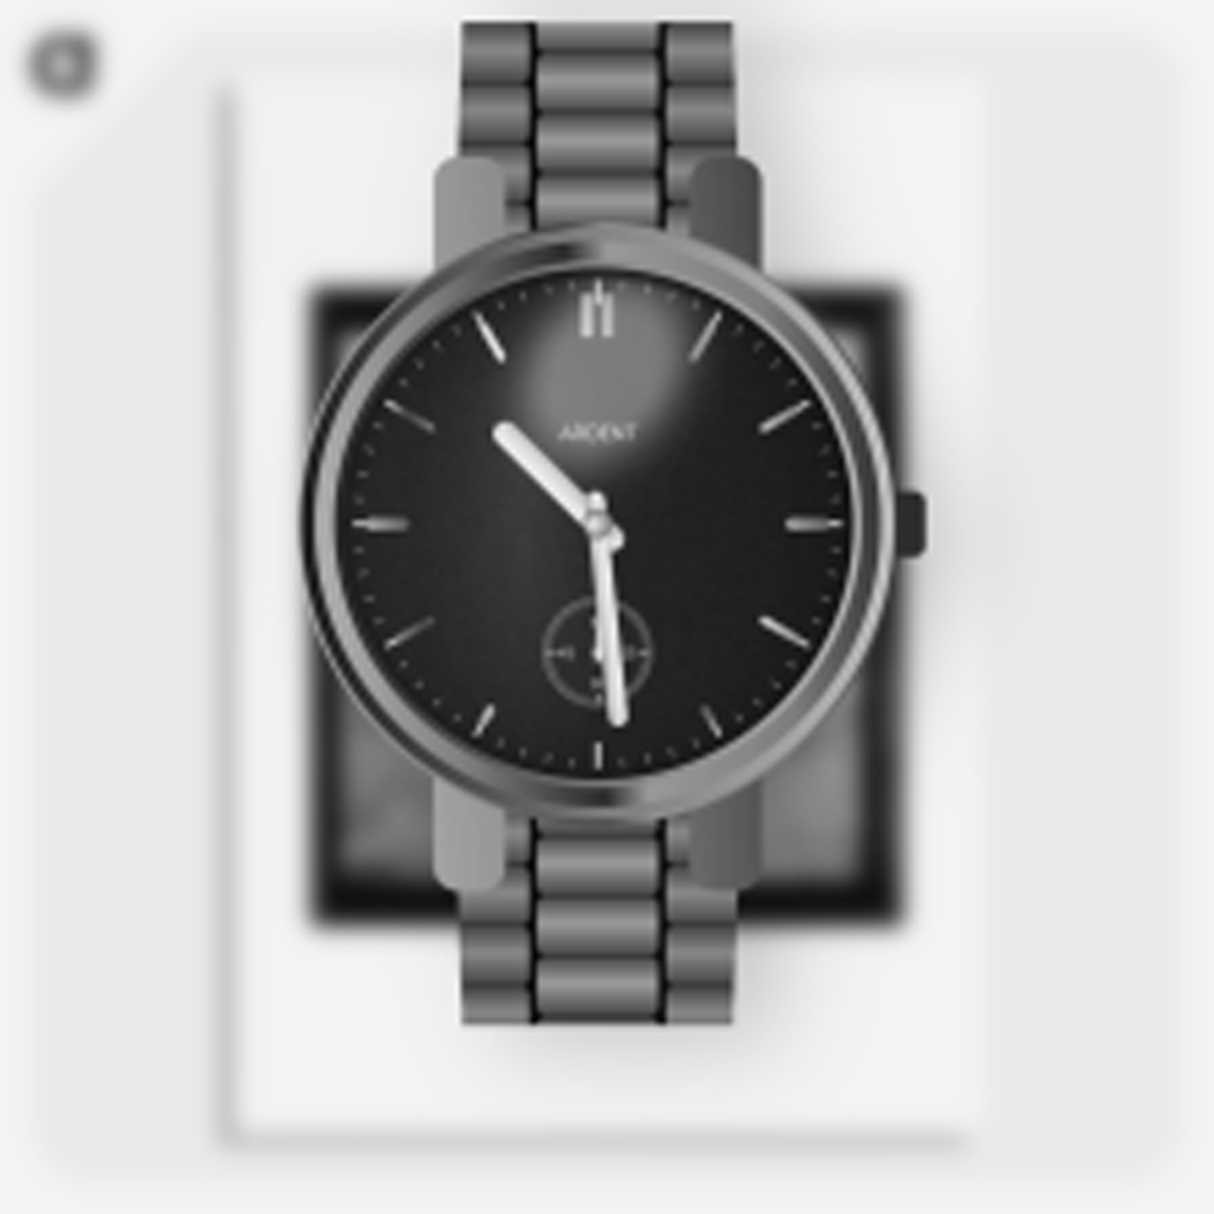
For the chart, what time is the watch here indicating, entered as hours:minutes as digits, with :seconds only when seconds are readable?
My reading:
10:29
